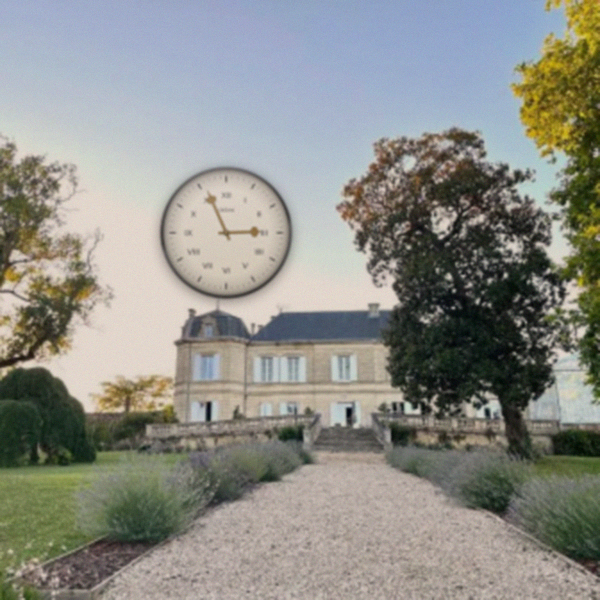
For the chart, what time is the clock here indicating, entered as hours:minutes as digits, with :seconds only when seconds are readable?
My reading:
2:56
